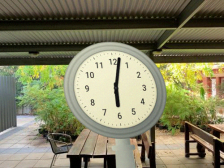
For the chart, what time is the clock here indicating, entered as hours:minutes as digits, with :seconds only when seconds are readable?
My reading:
6:02
